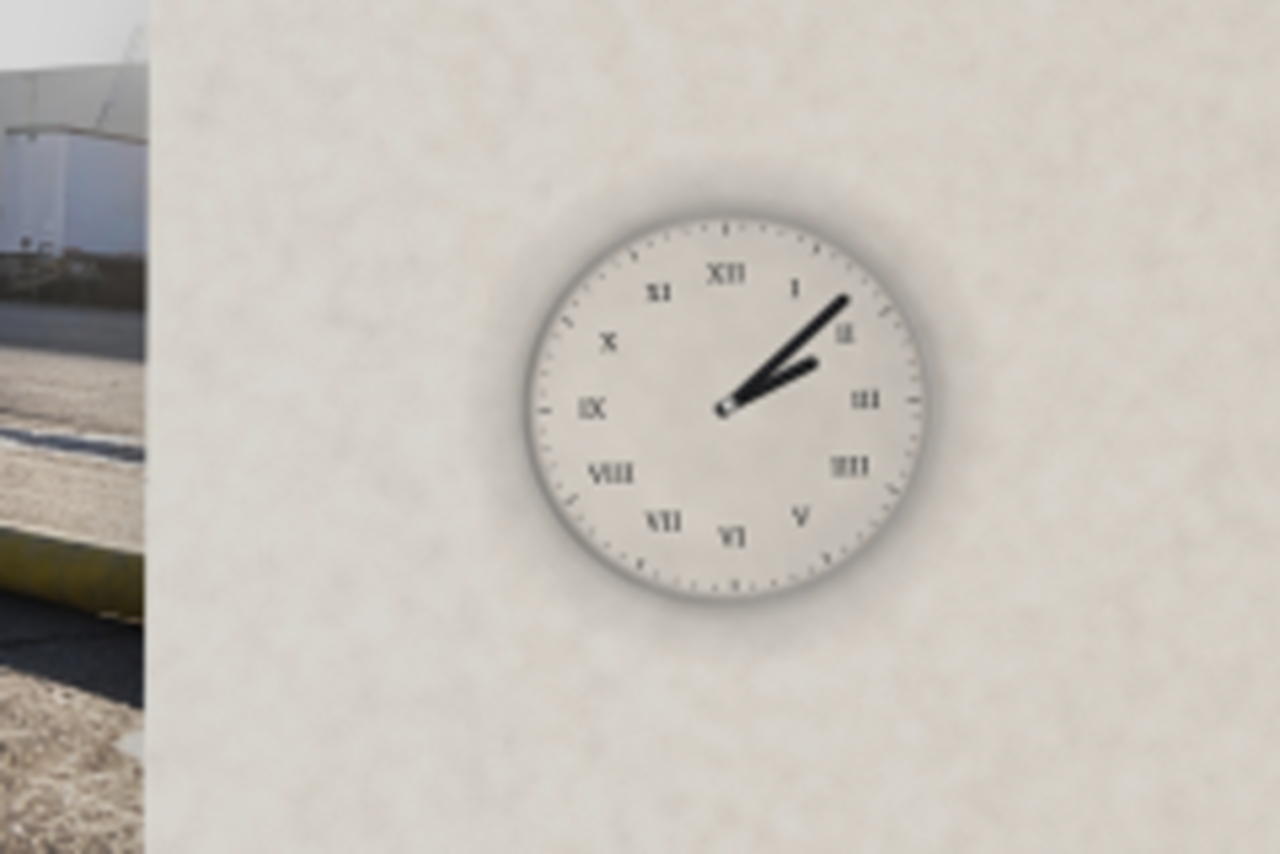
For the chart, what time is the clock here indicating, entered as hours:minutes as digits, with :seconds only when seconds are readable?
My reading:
2:08
